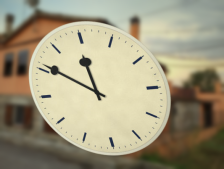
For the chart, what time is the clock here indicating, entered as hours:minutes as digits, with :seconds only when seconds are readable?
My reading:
11:51
